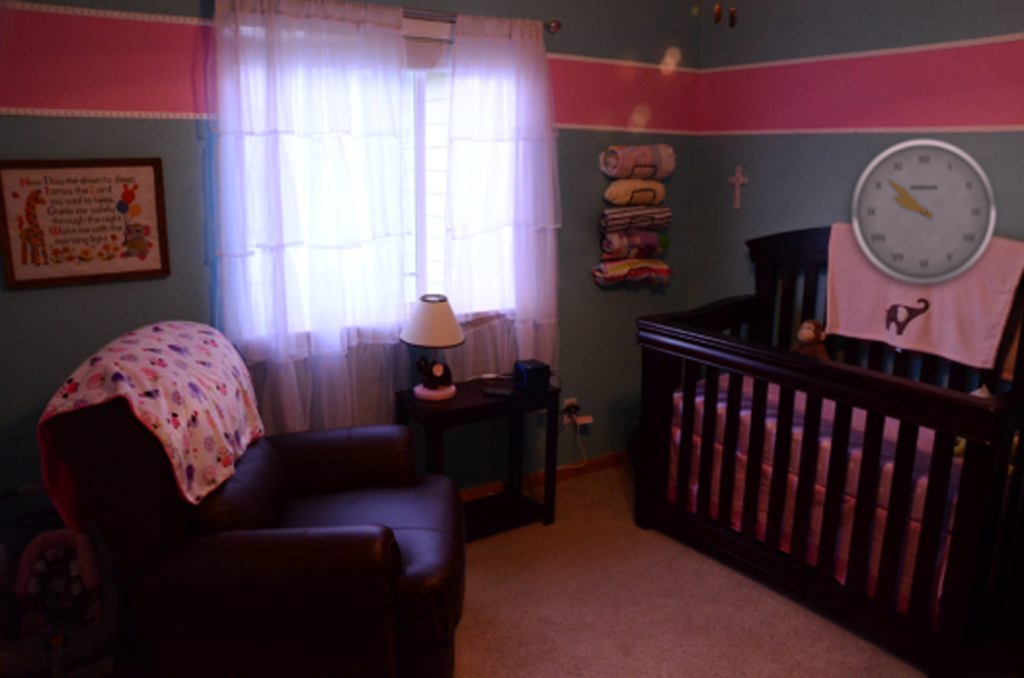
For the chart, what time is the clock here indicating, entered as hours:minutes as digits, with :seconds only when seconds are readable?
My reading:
9:52
